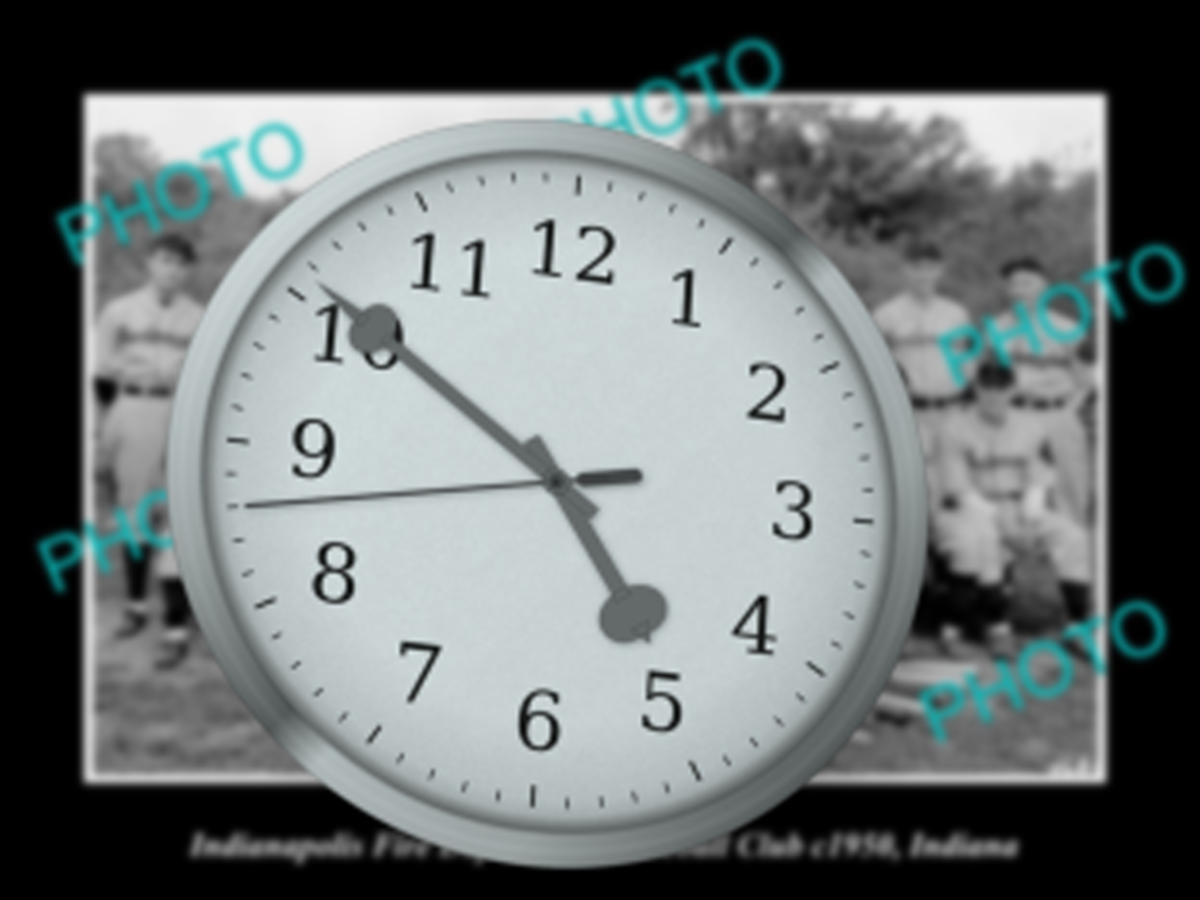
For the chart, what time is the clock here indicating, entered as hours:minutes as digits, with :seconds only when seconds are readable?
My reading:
4:50:43
